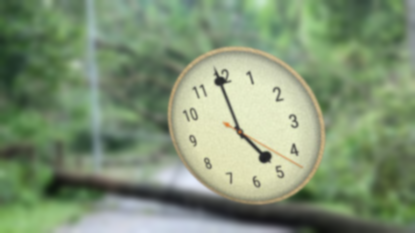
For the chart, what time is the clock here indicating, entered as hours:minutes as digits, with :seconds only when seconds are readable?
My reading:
4:59:22
